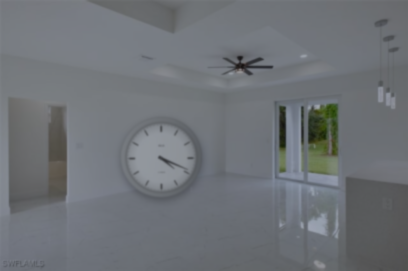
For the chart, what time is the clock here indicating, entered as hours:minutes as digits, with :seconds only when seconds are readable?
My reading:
4:19
